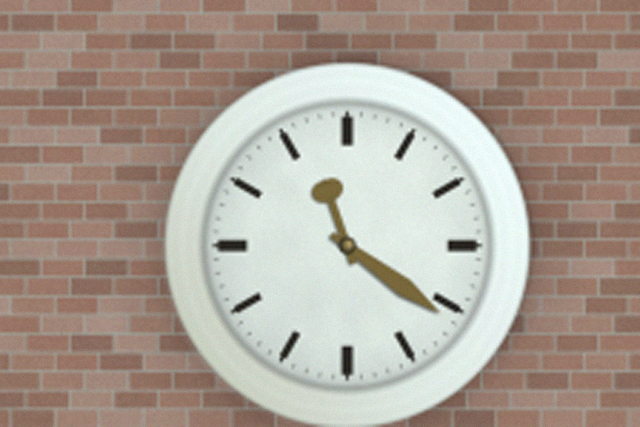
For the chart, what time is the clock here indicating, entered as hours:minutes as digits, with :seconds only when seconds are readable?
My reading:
11:21
